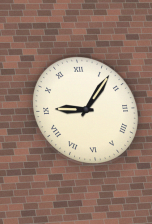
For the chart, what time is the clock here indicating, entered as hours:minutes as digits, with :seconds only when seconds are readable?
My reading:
9:07
